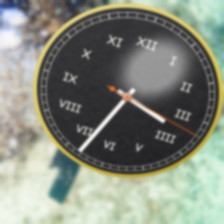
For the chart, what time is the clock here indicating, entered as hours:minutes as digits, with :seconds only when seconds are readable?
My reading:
3:33:17
